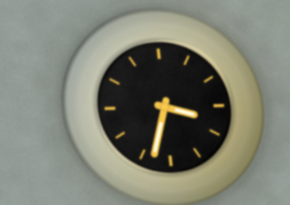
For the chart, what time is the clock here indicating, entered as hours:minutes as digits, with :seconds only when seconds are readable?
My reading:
3:33
